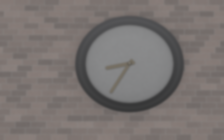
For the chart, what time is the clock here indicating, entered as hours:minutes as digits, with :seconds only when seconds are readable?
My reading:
8:35
